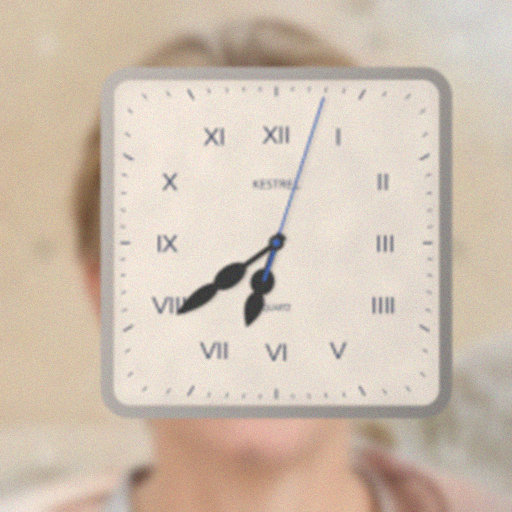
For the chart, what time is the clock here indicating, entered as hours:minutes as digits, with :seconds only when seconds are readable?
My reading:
6:39:03
